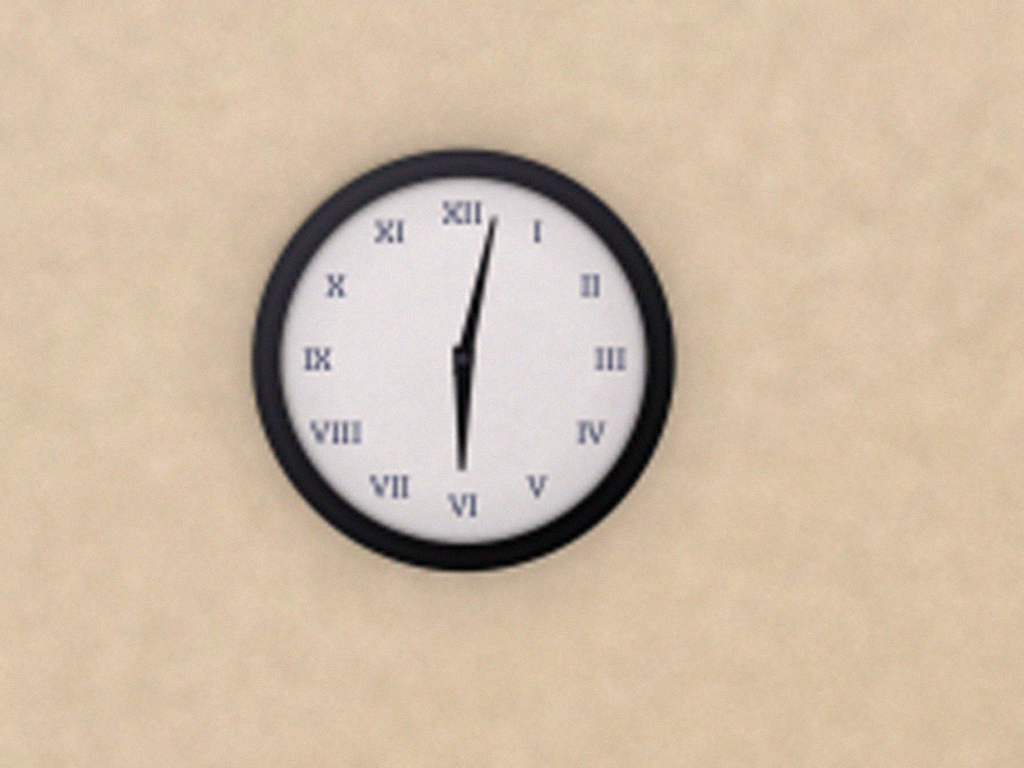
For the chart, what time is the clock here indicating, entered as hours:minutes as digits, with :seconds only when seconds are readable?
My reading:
6:02
